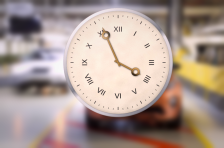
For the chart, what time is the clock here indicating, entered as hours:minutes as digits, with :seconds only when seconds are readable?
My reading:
3:56
